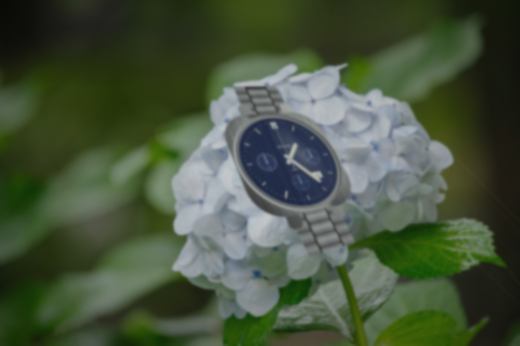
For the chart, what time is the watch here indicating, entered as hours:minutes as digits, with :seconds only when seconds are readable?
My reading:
1:24
